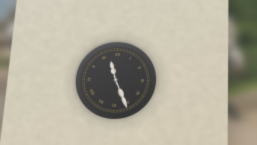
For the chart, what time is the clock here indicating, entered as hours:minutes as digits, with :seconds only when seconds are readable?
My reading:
11:26
